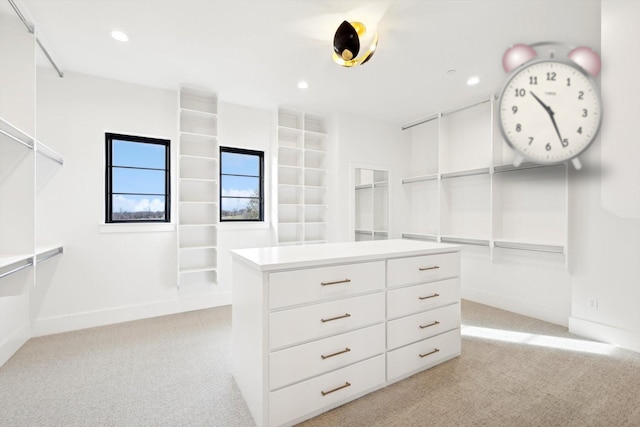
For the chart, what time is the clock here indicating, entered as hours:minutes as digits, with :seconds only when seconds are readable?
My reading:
10:26
